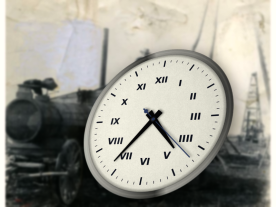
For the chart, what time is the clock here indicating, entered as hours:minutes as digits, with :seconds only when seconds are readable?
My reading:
4:36:22
